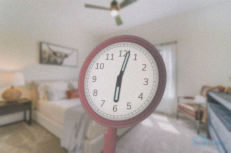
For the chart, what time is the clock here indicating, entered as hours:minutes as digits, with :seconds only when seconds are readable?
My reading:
6:02
